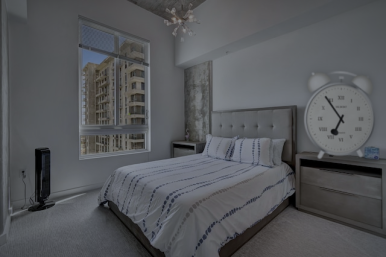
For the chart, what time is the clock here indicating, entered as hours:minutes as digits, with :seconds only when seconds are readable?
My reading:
6:54
